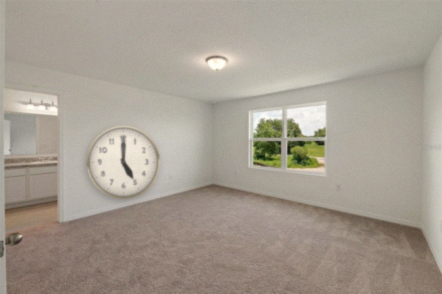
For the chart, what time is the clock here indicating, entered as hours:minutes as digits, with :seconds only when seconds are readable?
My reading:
5:00
